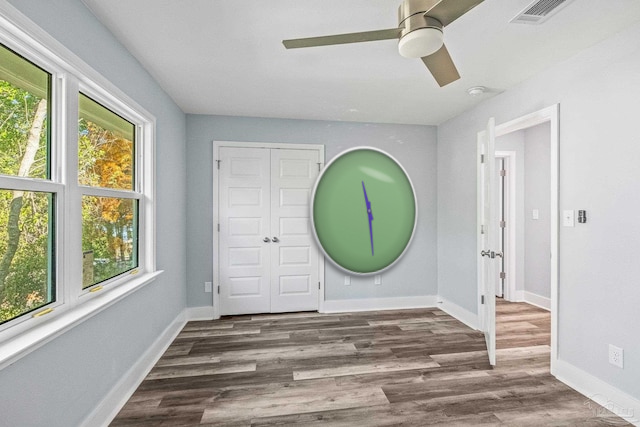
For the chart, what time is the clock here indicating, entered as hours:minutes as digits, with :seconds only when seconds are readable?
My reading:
11:29
